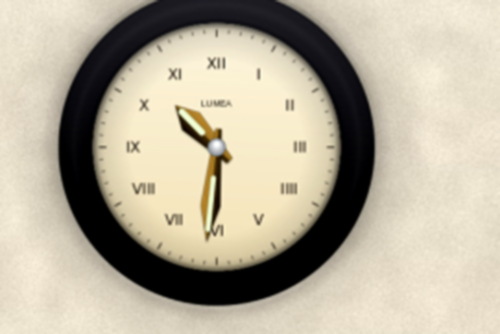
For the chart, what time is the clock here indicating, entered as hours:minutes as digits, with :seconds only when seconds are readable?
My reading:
10:31
